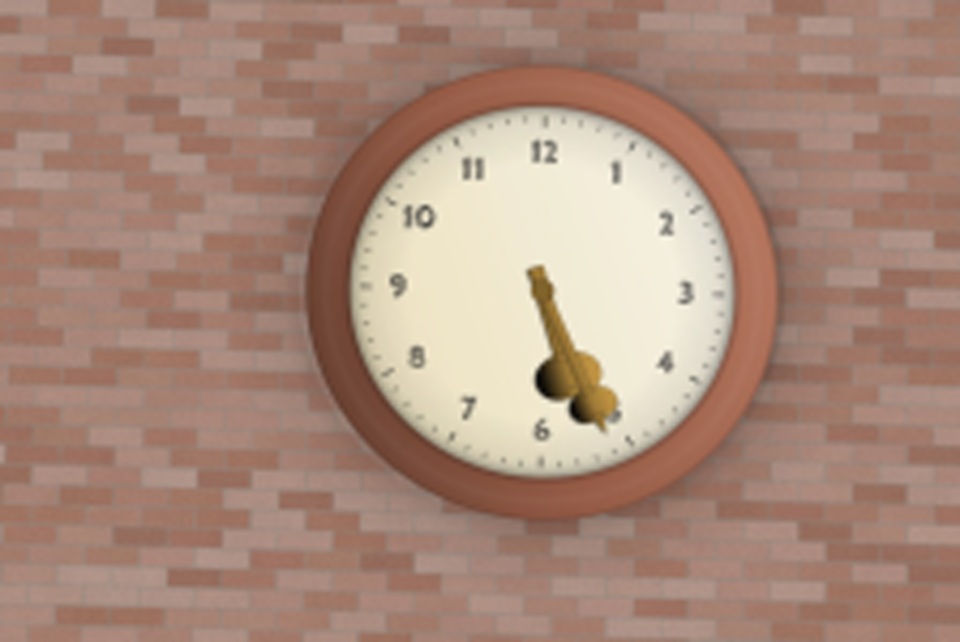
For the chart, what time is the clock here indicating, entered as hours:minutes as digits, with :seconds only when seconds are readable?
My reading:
5:26
